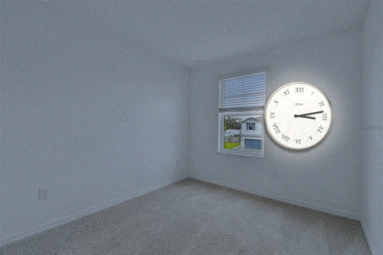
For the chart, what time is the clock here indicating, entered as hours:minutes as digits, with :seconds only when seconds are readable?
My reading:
3:13
